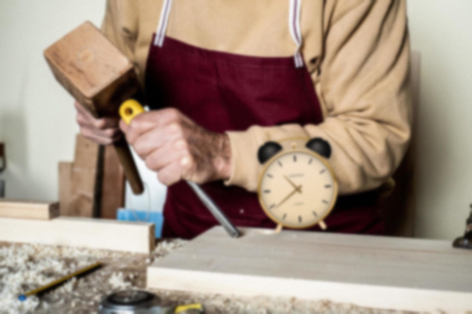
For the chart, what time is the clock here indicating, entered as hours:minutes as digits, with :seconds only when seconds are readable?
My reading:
10:39
